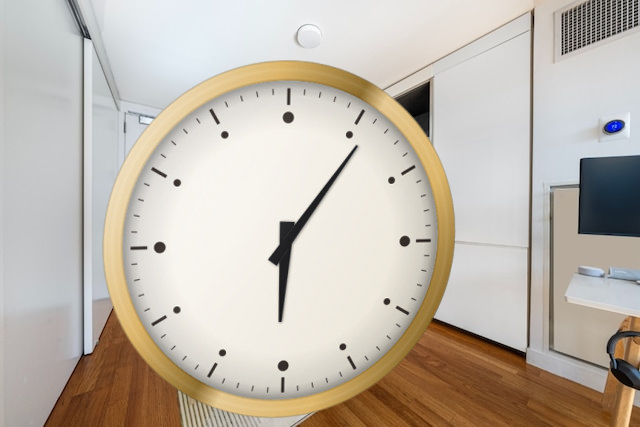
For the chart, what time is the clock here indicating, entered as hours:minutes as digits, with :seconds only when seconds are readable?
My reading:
6:06
